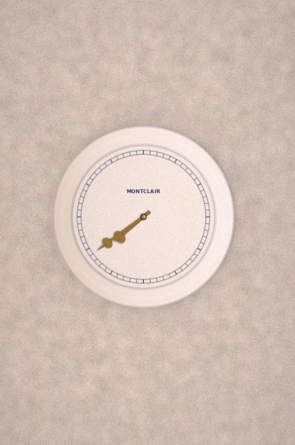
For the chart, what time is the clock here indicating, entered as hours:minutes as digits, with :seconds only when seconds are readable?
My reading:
7:39
